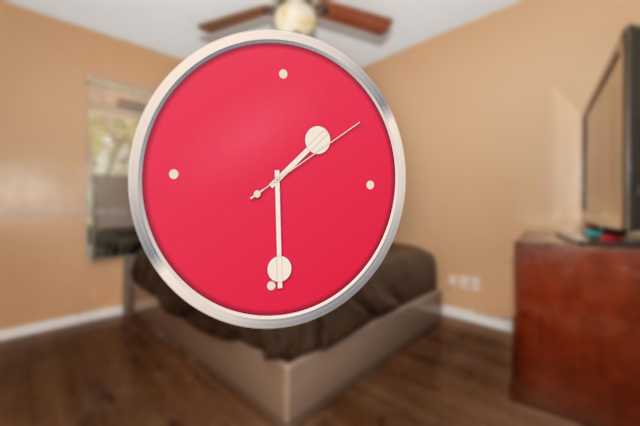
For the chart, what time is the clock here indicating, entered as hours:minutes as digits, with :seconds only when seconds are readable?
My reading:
1:29:09
